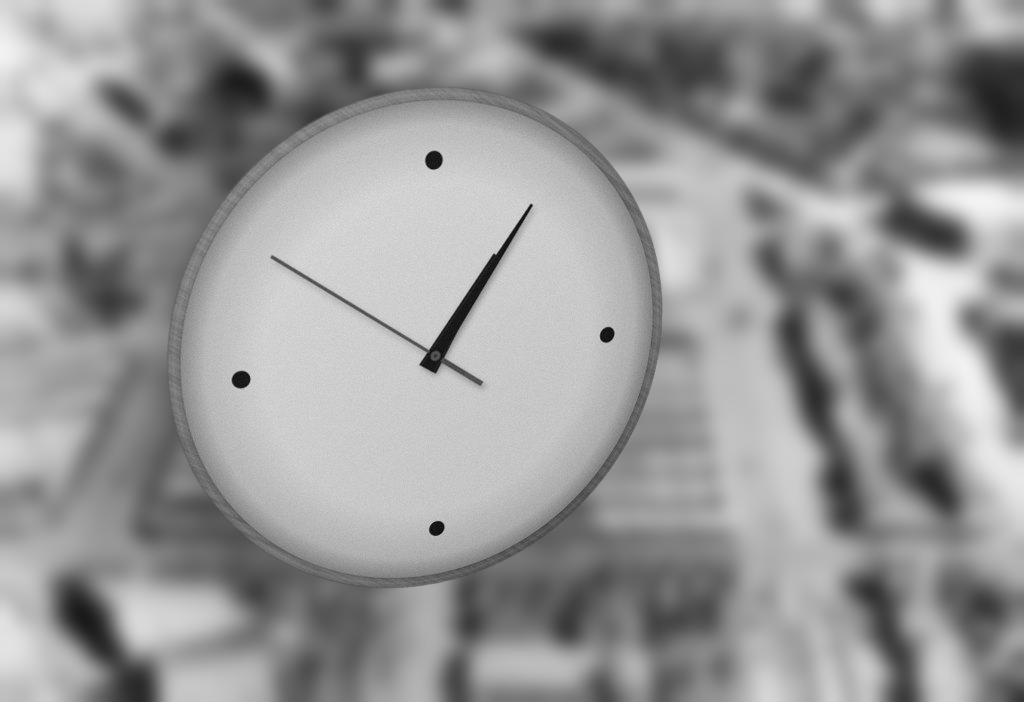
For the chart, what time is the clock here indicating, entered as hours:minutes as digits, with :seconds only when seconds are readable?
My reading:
1:05:51
